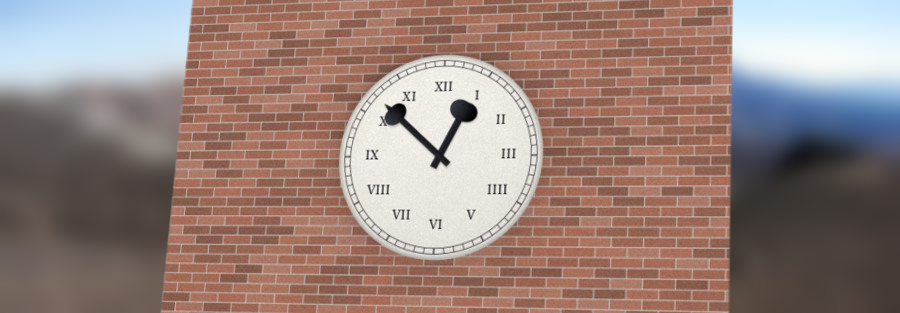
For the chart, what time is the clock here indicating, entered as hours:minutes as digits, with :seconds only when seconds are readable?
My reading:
12:52
